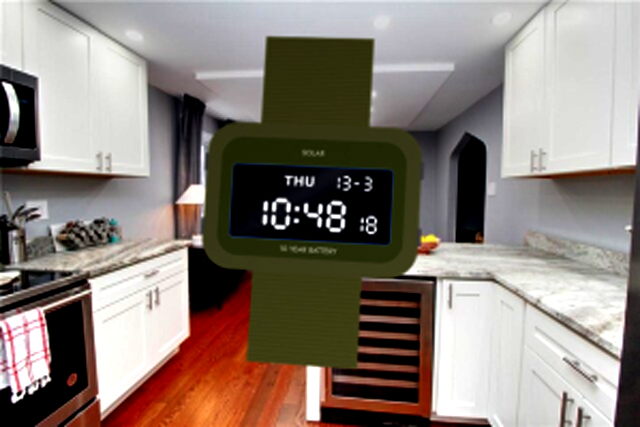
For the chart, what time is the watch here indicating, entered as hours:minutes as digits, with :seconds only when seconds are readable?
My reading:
10:48:18
